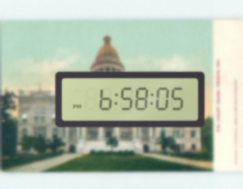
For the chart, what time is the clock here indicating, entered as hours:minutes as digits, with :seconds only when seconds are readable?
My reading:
6:58:05
